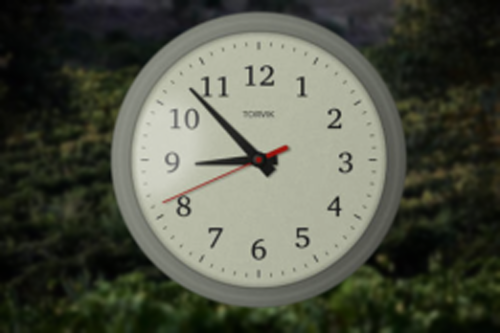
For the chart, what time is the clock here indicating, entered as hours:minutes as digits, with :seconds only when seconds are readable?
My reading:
8:52:41
